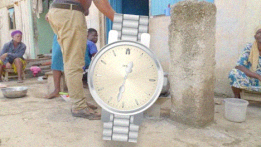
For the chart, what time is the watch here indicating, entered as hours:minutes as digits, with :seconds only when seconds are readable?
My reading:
12:32
